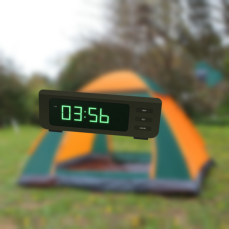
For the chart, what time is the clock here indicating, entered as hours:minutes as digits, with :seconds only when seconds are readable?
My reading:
3:56
